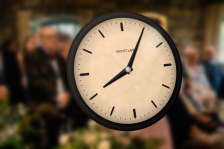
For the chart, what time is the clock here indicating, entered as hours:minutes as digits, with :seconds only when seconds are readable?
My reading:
8:05
